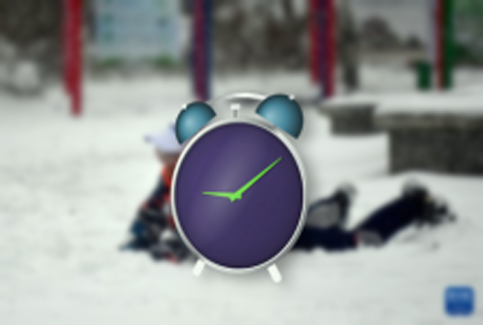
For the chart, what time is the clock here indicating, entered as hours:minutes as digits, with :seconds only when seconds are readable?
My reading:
9:09
